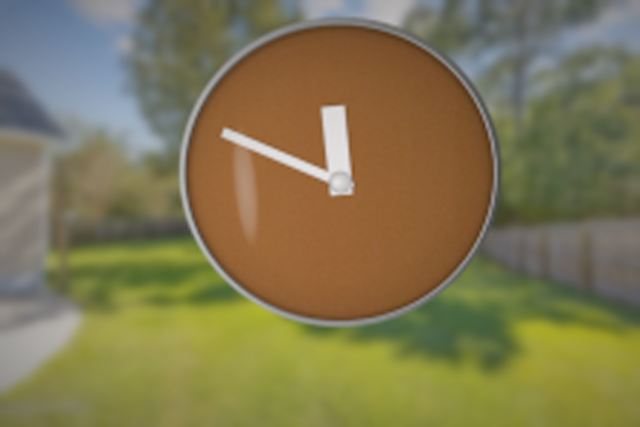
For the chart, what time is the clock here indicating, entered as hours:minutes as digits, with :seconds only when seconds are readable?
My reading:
11:49
